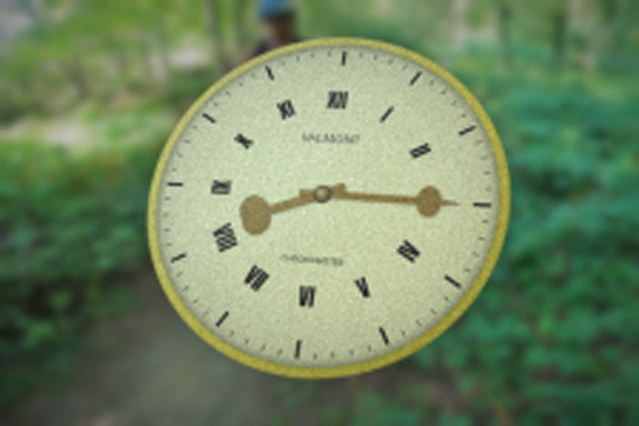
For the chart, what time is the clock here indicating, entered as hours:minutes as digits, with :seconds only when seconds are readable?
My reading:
8:15
